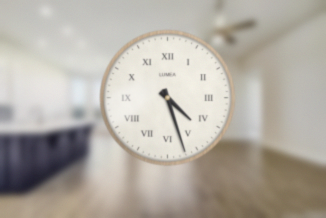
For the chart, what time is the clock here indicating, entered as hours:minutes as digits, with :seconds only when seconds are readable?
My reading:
4:27
